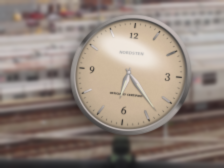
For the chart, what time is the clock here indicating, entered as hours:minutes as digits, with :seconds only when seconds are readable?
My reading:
6:23
